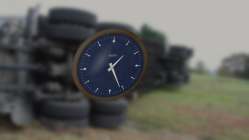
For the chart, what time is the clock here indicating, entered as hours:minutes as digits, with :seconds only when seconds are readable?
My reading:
1:26
